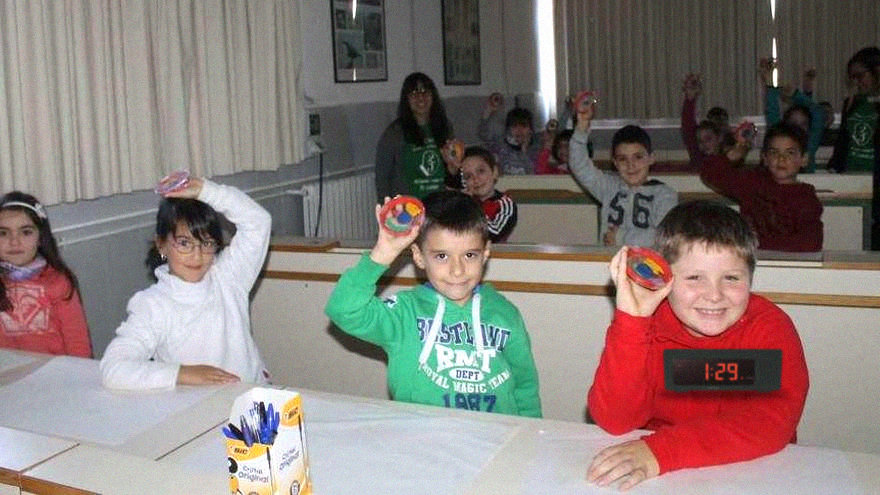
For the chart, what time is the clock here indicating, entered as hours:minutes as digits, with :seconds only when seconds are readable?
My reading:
1:29
